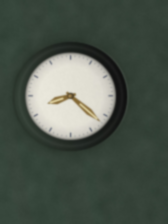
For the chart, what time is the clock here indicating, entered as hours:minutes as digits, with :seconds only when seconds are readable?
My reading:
8:22
